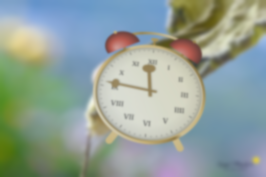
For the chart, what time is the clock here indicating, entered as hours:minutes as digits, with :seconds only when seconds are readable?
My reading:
11:46
